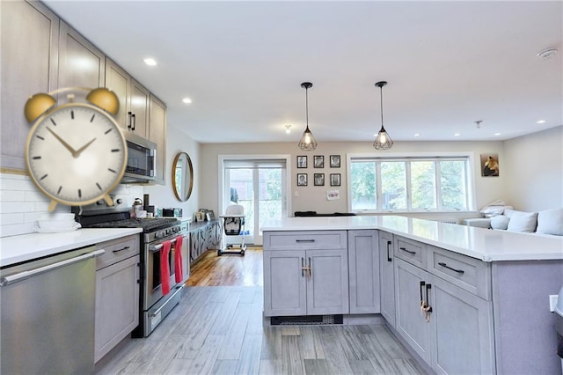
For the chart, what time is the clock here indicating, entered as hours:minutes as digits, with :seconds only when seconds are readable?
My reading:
1:53
